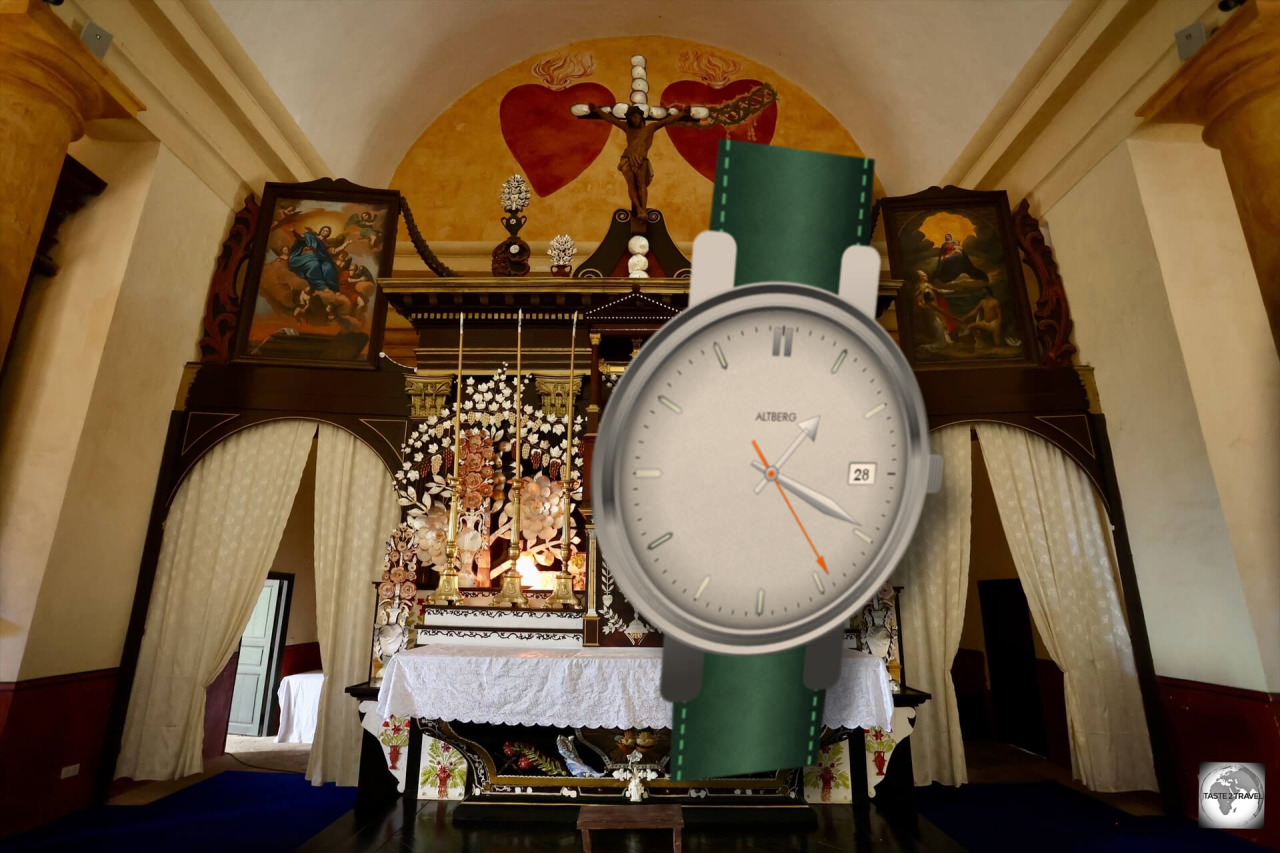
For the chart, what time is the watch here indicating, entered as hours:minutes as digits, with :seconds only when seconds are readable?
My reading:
1:19:24
